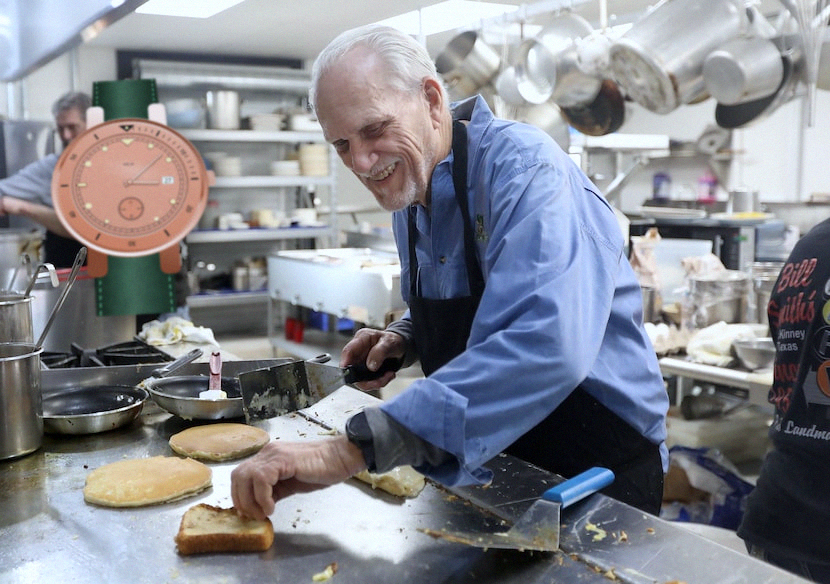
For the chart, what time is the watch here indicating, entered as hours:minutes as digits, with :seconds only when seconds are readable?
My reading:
3:08
